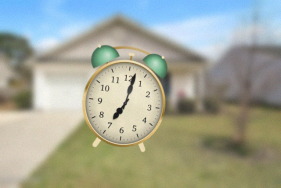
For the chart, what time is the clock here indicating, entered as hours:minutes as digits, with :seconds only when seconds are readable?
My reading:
7:02
